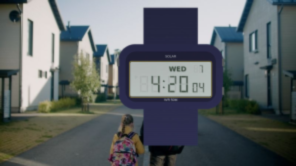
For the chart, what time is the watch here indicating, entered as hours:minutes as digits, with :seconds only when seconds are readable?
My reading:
4:20:04
